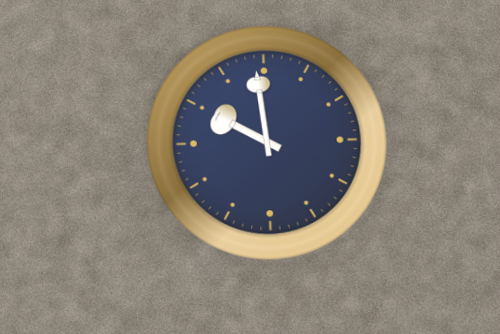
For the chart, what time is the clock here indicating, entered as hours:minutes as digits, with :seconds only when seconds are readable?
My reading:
9:59
